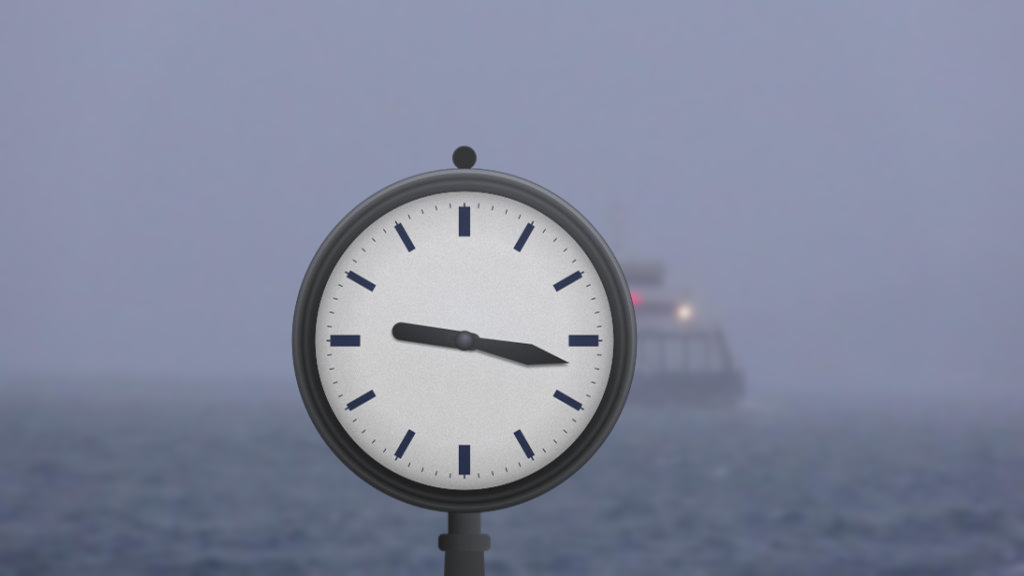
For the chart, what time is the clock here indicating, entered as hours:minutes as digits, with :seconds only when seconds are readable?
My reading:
9:17
